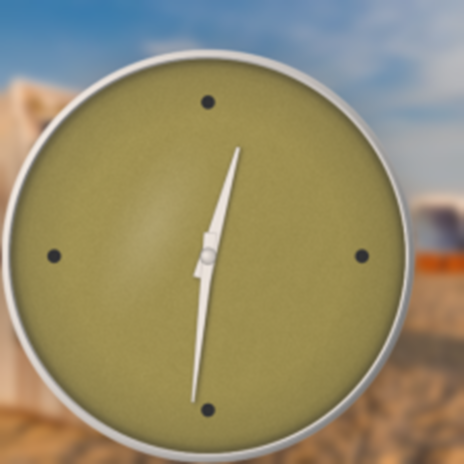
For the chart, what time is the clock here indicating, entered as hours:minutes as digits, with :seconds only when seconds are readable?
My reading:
12:31
